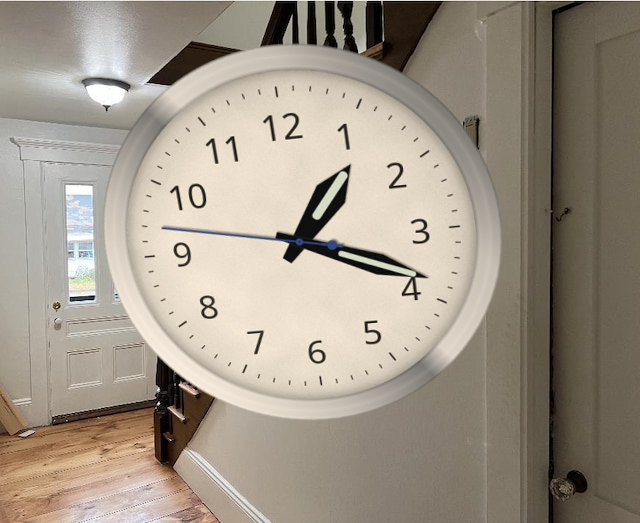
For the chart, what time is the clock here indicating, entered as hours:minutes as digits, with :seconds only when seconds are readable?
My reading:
1:18:47
